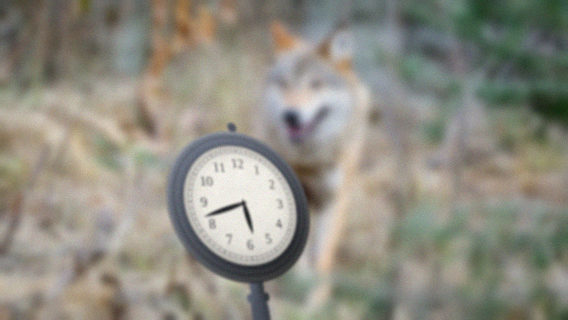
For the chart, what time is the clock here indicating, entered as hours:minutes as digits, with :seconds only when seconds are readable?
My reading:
5:42
